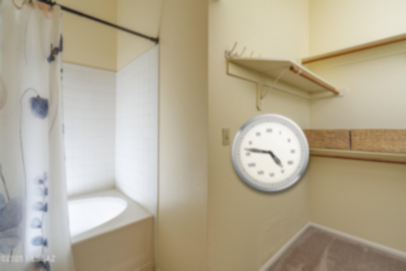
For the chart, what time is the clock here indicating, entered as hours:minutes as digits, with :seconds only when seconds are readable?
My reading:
4:47
